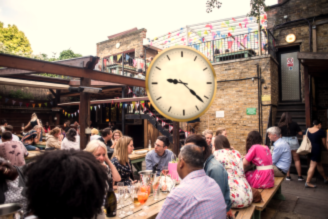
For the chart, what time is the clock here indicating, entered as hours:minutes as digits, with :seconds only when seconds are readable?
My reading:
9:22
